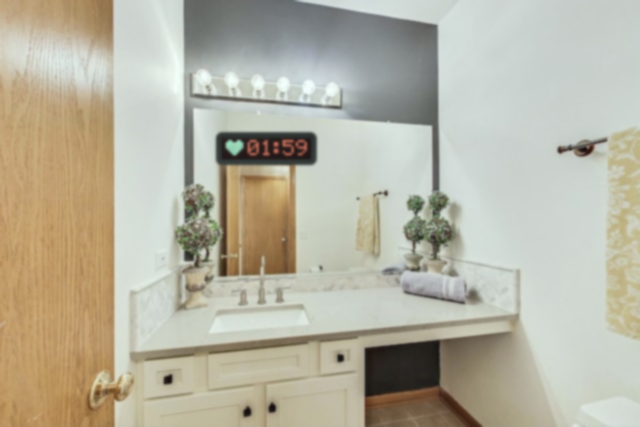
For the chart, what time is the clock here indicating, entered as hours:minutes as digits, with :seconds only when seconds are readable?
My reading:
1:59
